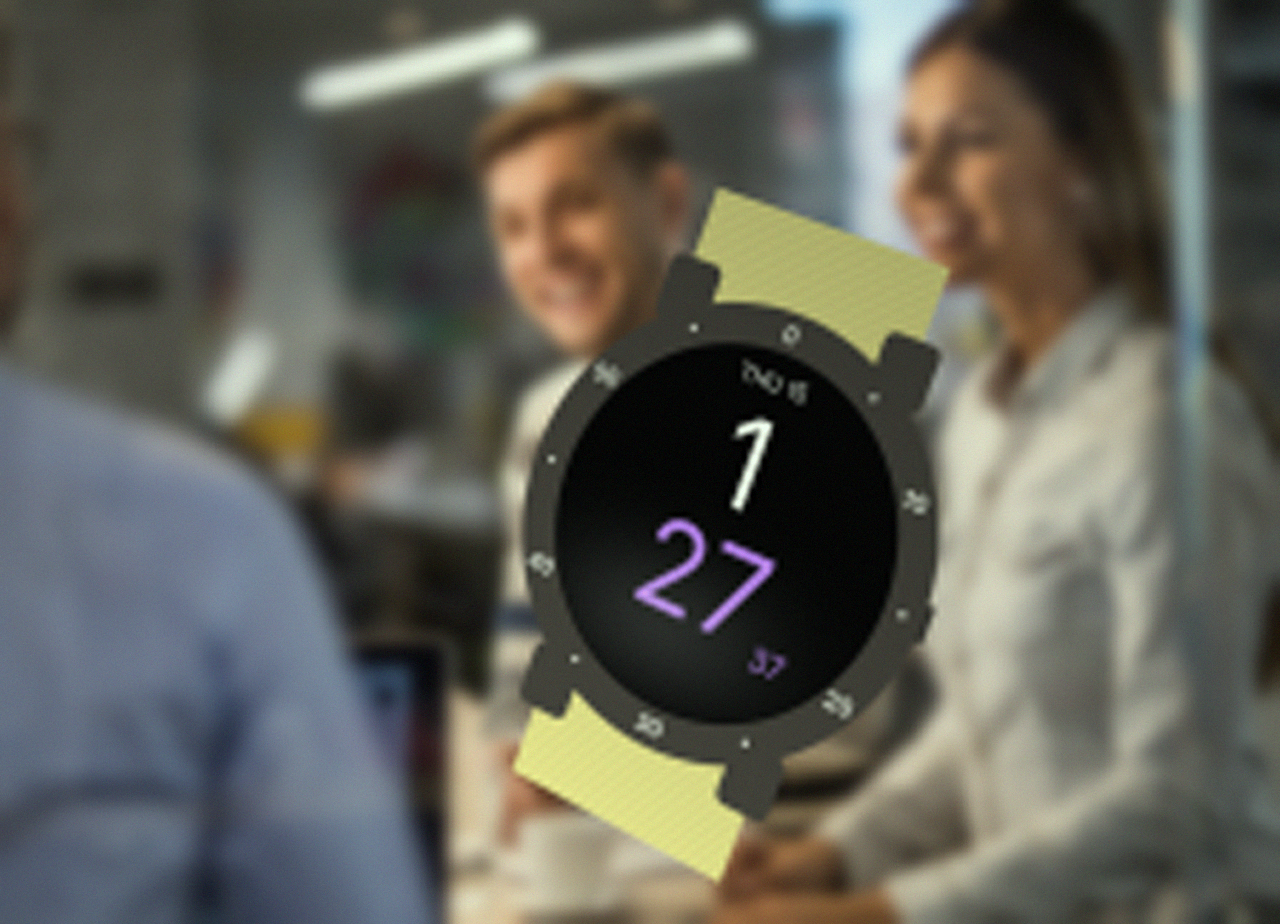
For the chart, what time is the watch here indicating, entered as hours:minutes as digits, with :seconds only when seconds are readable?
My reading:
1:27
